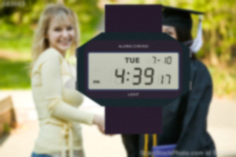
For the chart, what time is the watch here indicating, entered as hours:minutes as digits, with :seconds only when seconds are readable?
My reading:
4:39:17
